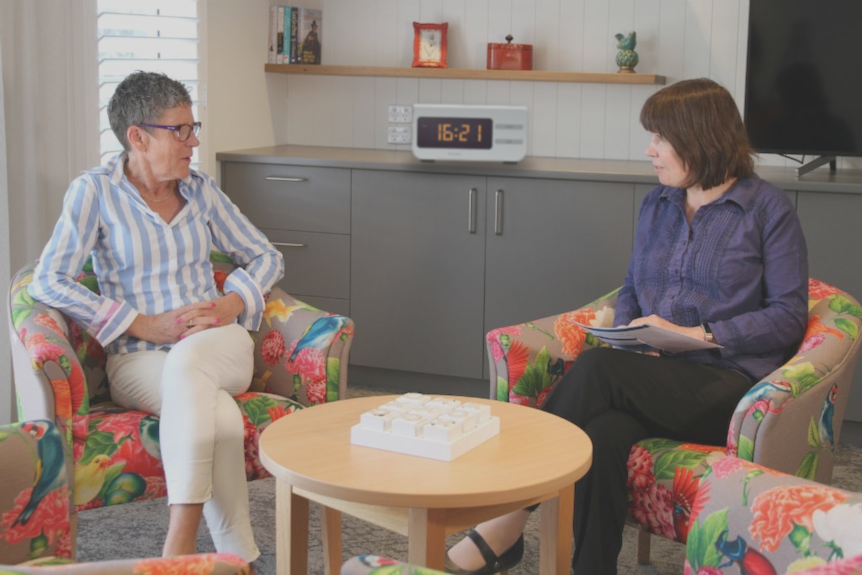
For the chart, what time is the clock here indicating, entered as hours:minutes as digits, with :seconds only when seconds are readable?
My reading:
16:21
